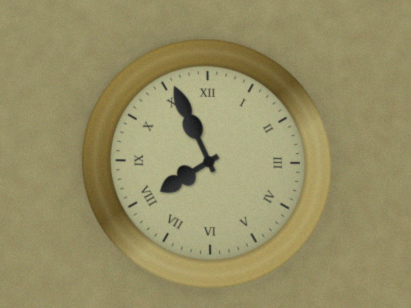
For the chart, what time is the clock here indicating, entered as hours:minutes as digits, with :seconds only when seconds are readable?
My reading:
7:56
